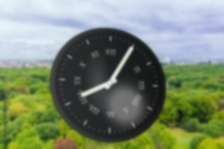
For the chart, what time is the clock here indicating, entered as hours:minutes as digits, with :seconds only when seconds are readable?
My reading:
8:05
